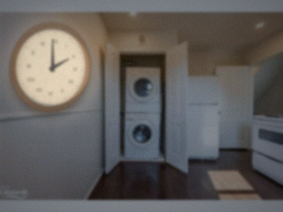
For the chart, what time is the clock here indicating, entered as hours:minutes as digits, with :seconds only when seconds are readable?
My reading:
1:59
